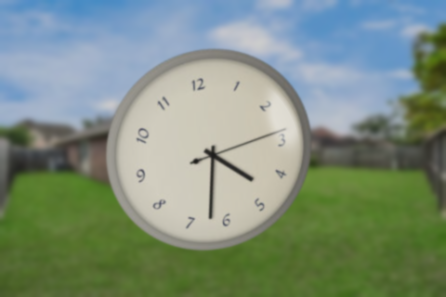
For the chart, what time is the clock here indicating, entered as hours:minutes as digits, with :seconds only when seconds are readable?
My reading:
4:32:14
